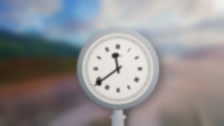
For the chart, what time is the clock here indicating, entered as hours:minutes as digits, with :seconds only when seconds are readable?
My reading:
11:39
